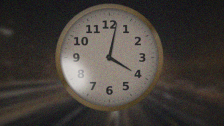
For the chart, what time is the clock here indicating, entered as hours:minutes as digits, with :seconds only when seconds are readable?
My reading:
4:02
